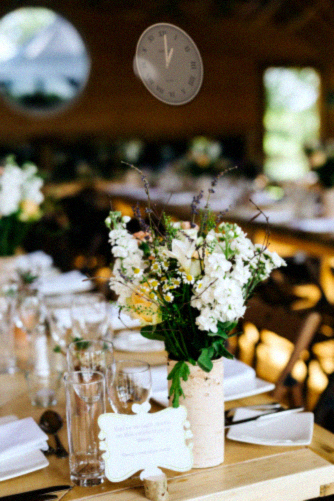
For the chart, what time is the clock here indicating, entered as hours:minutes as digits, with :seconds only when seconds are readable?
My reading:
1:01
